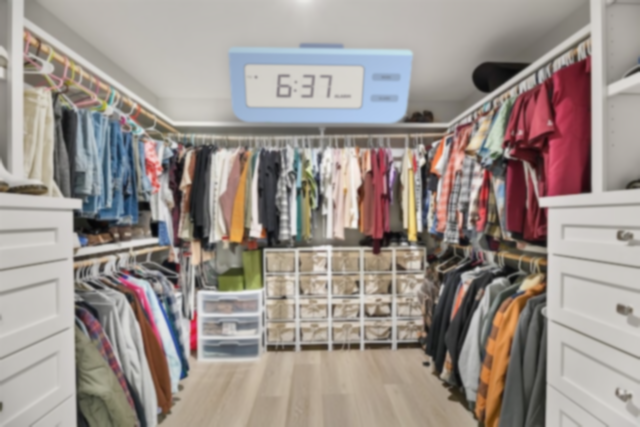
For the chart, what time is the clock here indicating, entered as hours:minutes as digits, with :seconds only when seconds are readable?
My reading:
6:37
